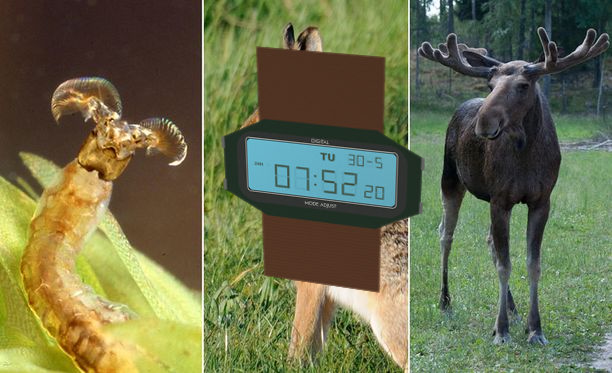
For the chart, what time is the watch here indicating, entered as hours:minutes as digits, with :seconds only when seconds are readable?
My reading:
7:52:20
